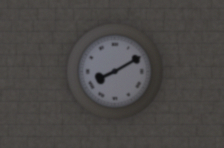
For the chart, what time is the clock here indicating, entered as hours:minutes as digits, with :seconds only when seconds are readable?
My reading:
8:10
